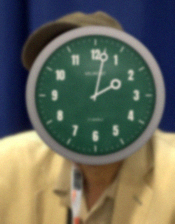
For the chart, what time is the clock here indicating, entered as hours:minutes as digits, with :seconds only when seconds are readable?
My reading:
2:02
